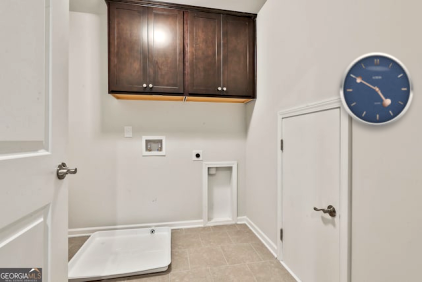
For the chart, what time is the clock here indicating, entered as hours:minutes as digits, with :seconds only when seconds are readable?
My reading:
4:50
